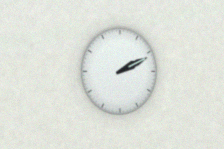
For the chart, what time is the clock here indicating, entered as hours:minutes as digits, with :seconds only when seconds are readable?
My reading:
2:11
